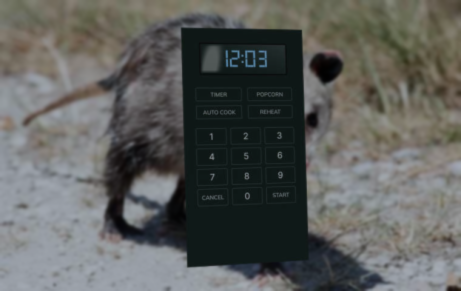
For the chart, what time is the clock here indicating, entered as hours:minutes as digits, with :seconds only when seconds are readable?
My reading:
12:03
